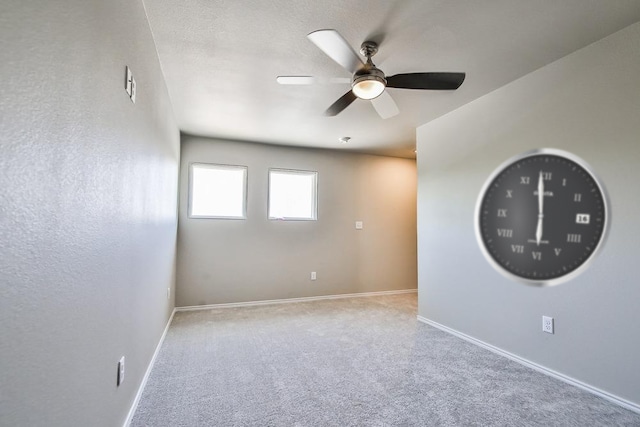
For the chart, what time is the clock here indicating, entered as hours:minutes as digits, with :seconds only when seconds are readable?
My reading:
5:59
